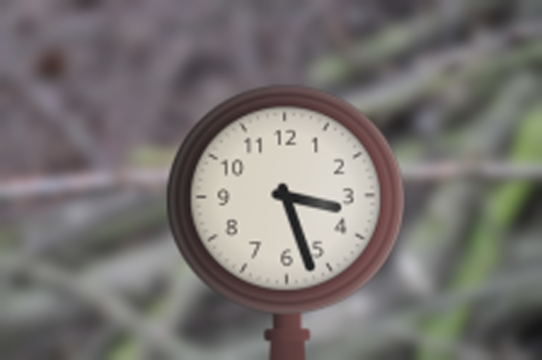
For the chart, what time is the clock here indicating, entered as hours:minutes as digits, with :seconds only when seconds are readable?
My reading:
3:27
